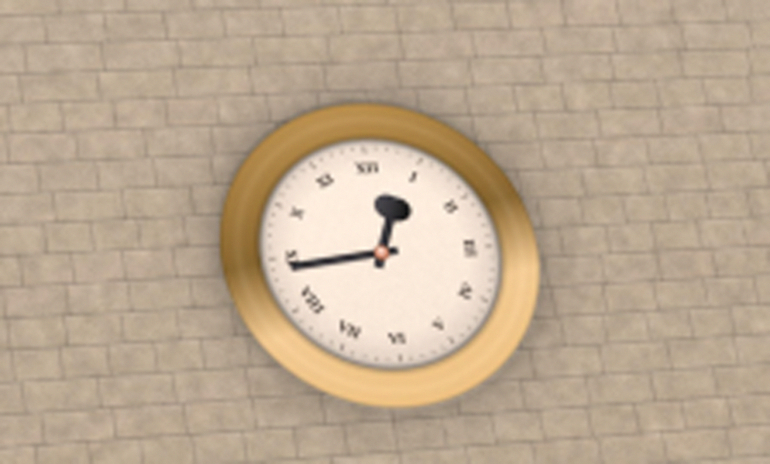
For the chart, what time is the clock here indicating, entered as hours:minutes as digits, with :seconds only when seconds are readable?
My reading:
12:44
